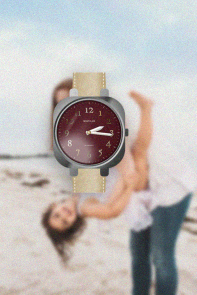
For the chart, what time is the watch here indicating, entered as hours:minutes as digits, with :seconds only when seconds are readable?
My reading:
2:16
